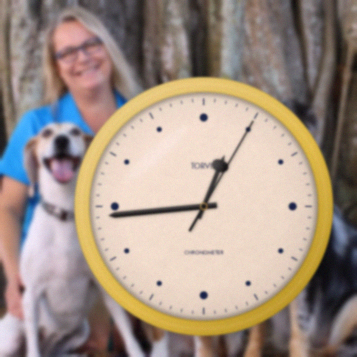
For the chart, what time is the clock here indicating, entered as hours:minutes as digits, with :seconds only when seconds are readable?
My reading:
12:44:05
